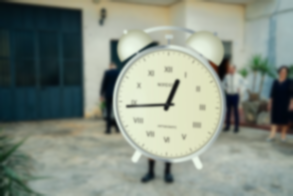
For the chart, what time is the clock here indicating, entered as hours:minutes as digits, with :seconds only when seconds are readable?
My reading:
12:44
